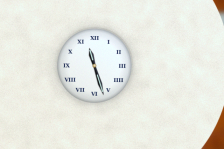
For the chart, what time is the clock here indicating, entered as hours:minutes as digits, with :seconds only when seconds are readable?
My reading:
11:27
